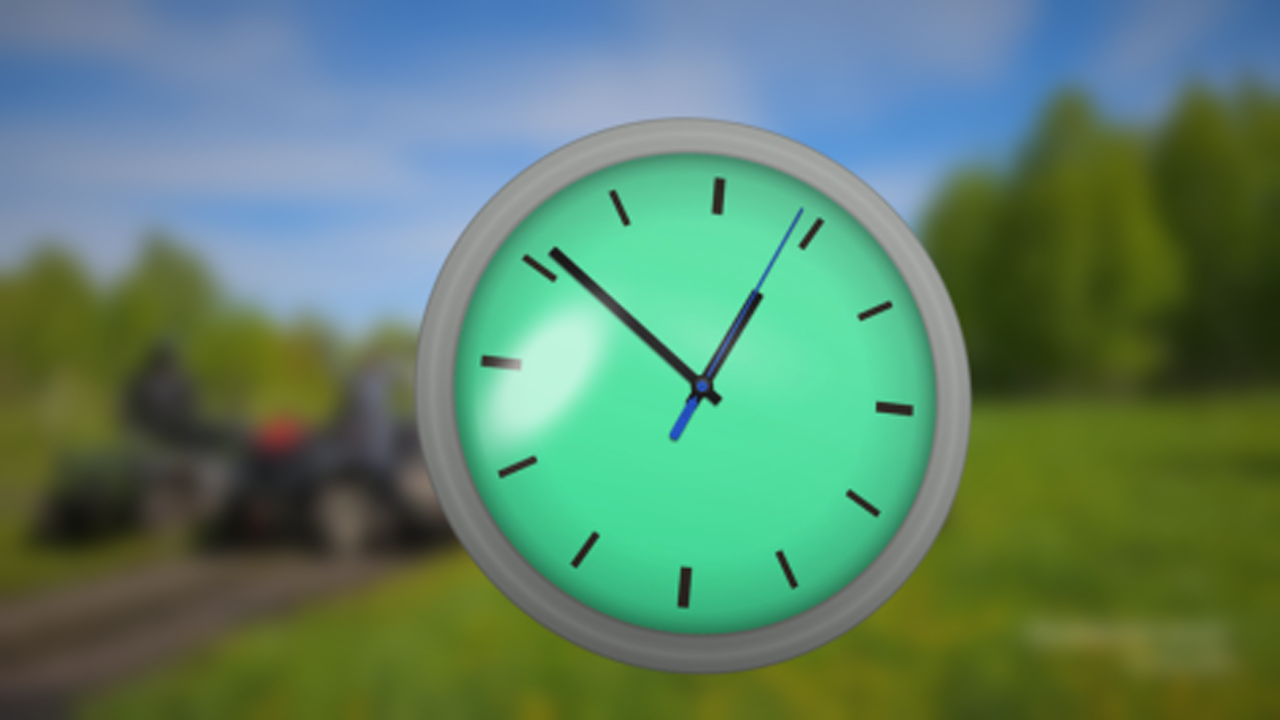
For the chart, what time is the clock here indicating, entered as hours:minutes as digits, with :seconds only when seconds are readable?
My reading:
12:51:04
